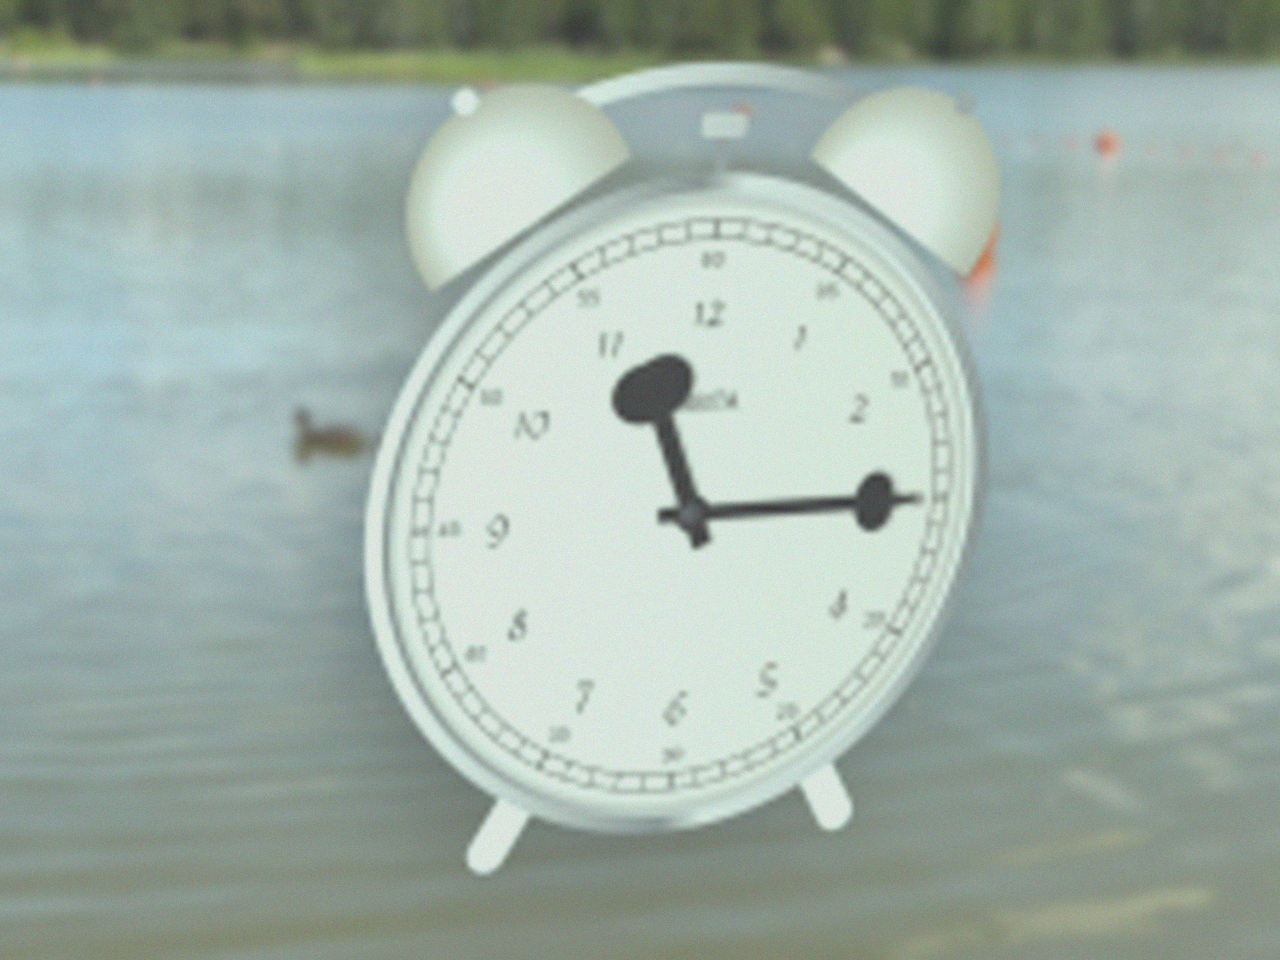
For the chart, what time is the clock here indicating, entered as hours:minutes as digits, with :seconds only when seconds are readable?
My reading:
11:15
